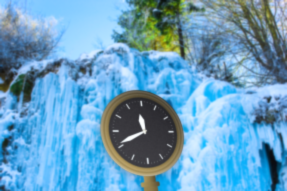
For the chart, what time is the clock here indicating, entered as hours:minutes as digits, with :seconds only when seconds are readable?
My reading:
11:41
